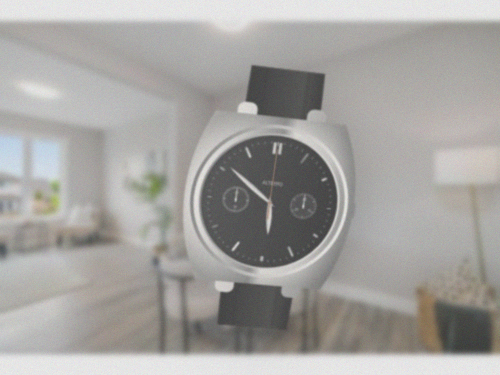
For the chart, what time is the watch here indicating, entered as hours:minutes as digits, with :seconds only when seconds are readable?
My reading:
5:51
